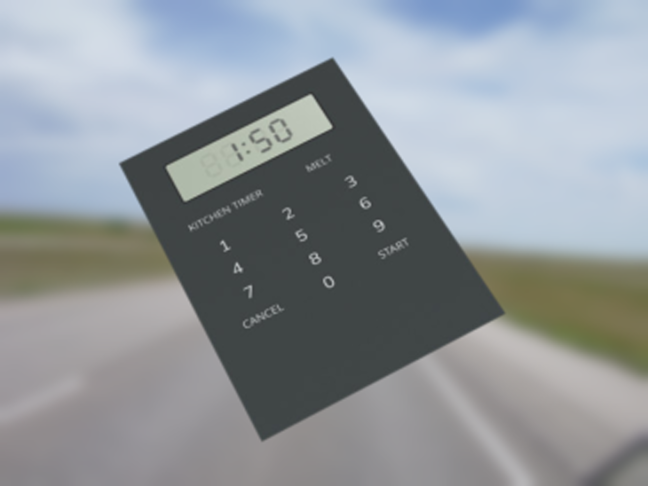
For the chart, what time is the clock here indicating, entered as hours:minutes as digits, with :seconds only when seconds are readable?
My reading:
1:50
